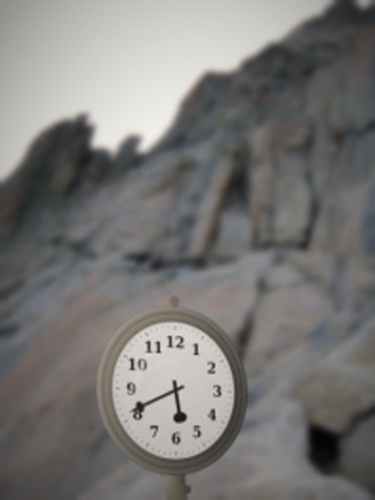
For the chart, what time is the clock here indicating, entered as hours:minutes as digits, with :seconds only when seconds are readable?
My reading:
5:41
